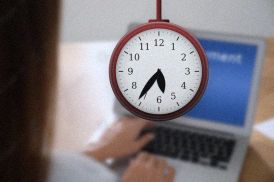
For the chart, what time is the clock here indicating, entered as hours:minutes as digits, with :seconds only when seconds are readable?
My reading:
5:36
